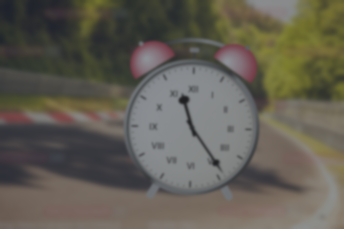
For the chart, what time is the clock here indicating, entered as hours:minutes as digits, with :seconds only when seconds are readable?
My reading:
11:24
